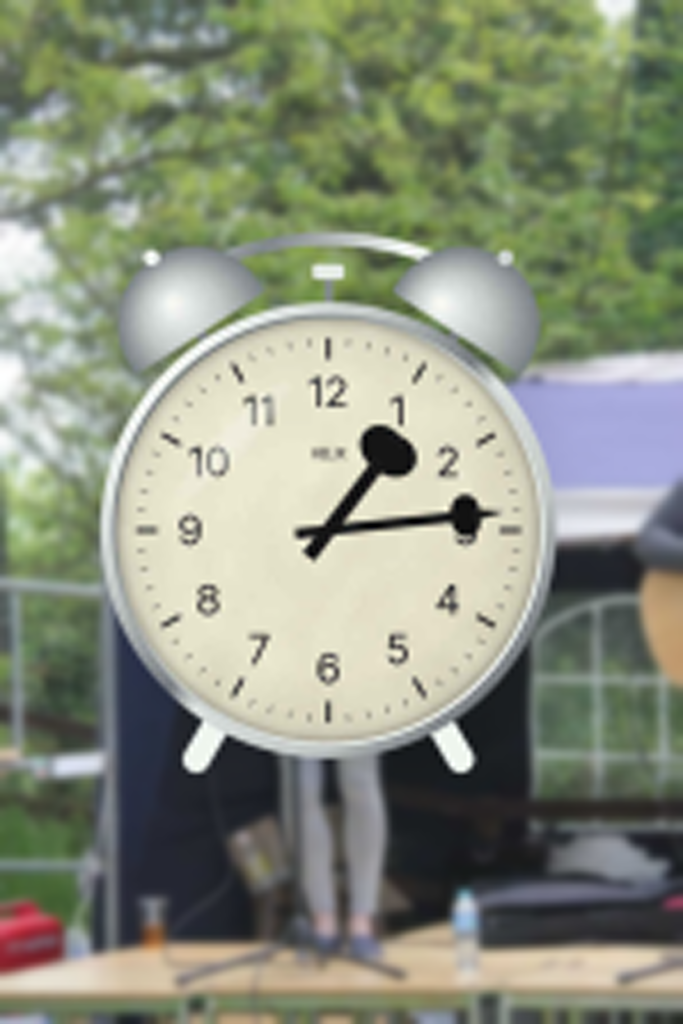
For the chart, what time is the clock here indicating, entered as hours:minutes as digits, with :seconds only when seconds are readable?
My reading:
1:14
